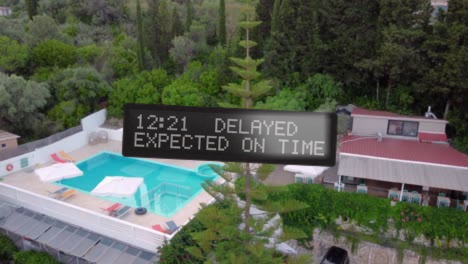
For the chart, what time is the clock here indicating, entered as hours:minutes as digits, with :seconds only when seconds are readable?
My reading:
12:21
